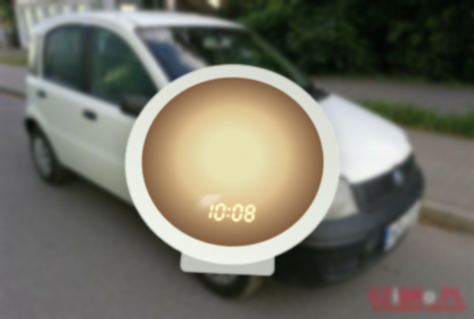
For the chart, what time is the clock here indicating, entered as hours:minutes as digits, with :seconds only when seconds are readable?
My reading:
10:08
